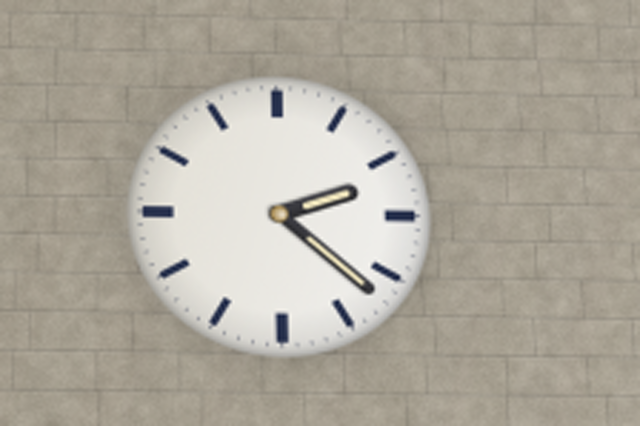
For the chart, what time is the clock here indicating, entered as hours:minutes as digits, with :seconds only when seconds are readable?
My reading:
2:22
